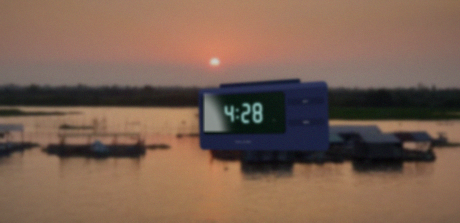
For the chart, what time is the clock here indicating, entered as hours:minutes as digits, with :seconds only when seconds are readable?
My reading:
4:28
